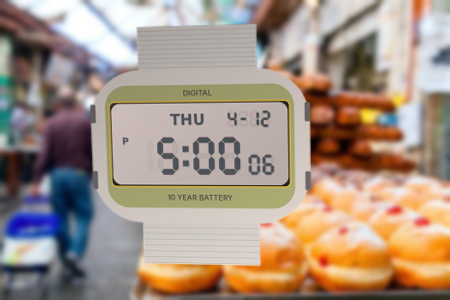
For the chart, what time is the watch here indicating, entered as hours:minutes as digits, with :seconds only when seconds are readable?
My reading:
5:00:06
